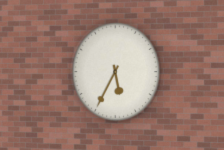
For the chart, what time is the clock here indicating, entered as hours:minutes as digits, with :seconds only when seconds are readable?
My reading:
5:35
